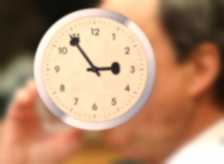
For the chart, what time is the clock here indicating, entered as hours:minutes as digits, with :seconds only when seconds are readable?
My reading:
2:54
